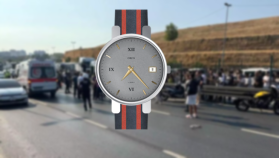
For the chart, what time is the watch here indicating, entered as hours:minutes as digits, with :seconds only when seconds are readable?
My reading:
7:23
